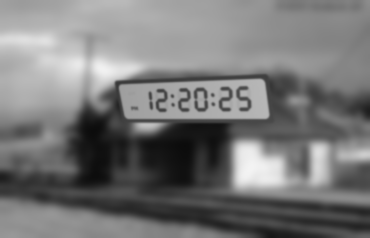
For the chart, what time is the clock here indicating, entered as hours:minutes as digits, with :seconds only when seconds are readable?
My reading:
12:20:25
